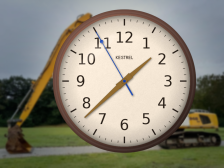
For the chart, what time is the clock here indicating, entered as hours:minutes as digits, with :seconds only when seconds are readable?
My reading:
1:37:55
